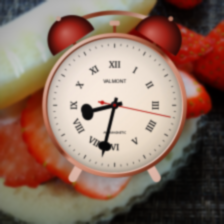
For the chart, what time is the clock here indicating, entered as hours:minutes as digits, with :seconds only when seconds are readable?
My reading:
8:32:17
